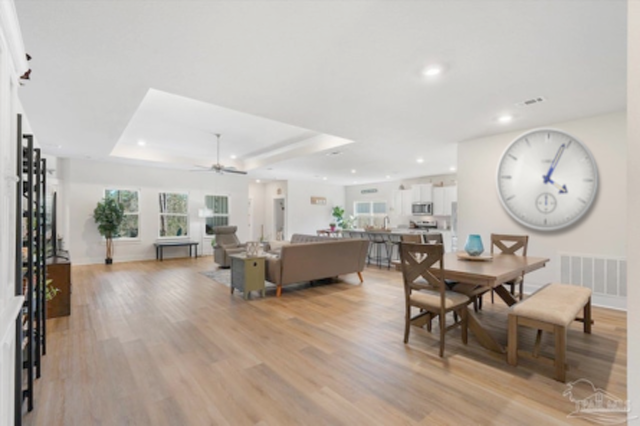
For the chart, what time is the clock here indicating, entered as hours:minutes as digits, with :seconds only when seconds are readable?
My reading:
4:04
